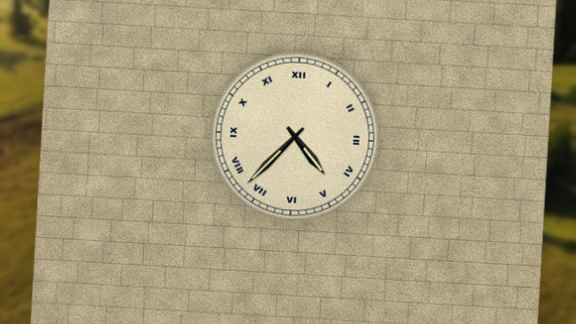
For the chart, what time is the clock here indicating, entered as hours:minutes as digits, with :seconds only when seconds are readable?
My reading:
4:37
